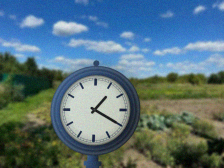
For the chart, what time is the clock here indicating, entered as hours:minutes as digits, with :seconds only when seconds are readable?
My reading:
1:20
